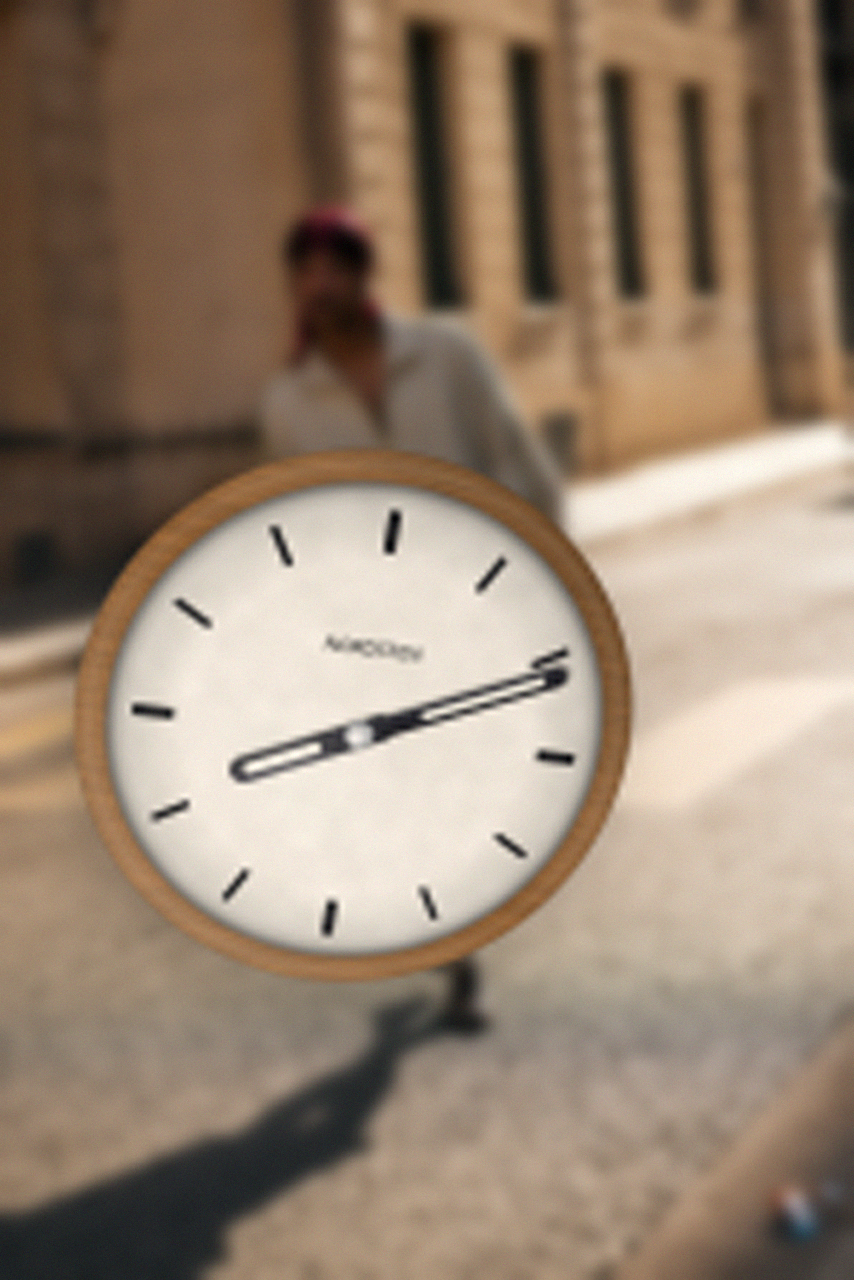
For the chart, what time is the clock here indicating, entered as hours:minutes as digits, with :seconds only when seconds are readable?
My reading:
8:11
